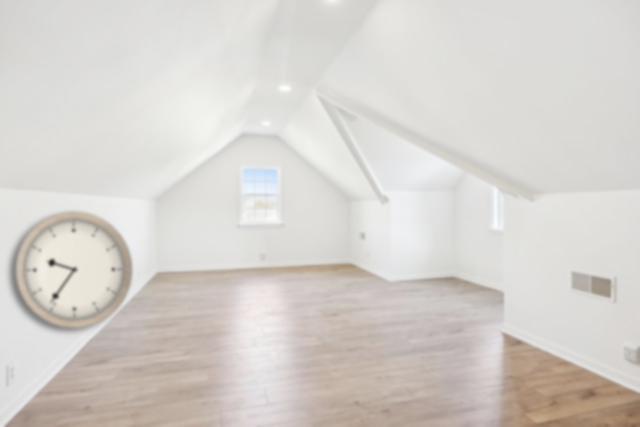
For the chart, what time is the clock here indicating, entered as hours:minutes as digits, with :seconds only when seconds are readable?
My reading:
9:36
